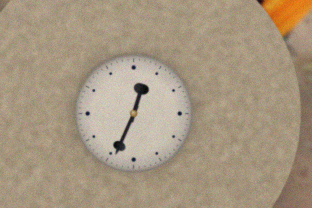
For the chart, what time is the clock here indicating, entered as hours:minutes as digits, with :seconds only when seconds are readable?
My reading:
12:34
